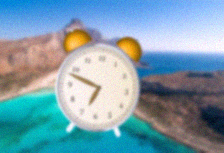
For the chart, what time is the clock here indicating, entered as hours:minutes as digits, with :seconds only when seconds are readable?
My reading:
6:48
